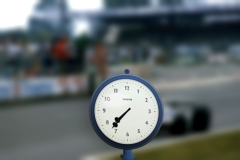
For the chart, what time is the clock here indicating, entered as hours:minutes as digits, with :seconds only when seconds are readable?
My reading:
7:37
